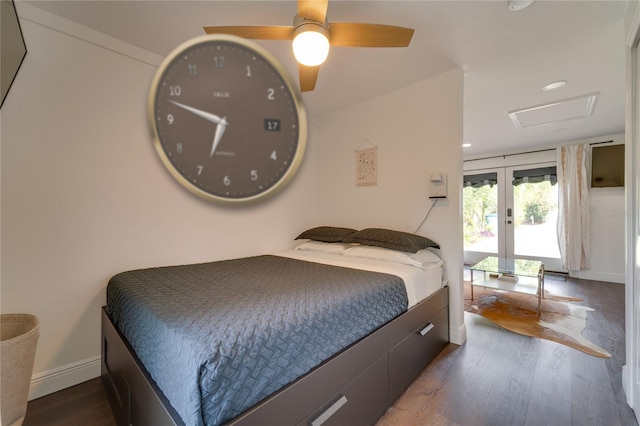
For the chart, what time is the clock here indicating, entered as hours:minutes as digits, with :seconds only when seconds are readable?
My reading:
6:48
